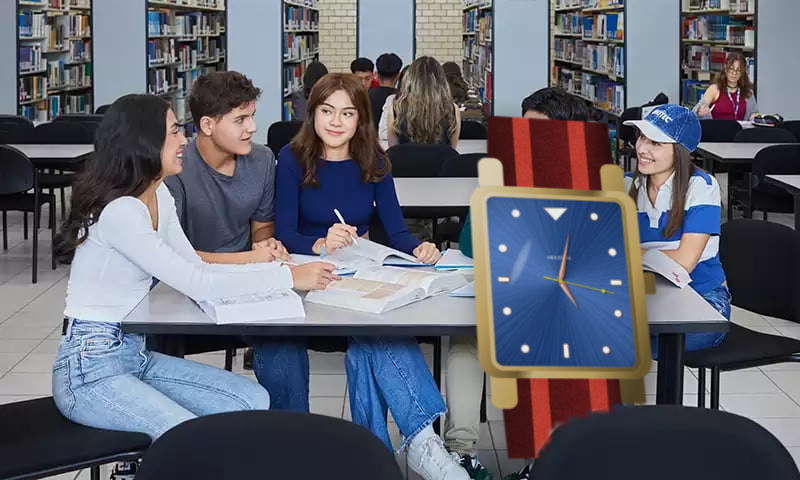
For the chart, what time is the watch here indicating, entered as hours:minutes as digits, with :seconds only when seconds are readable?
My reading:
5:02:17
